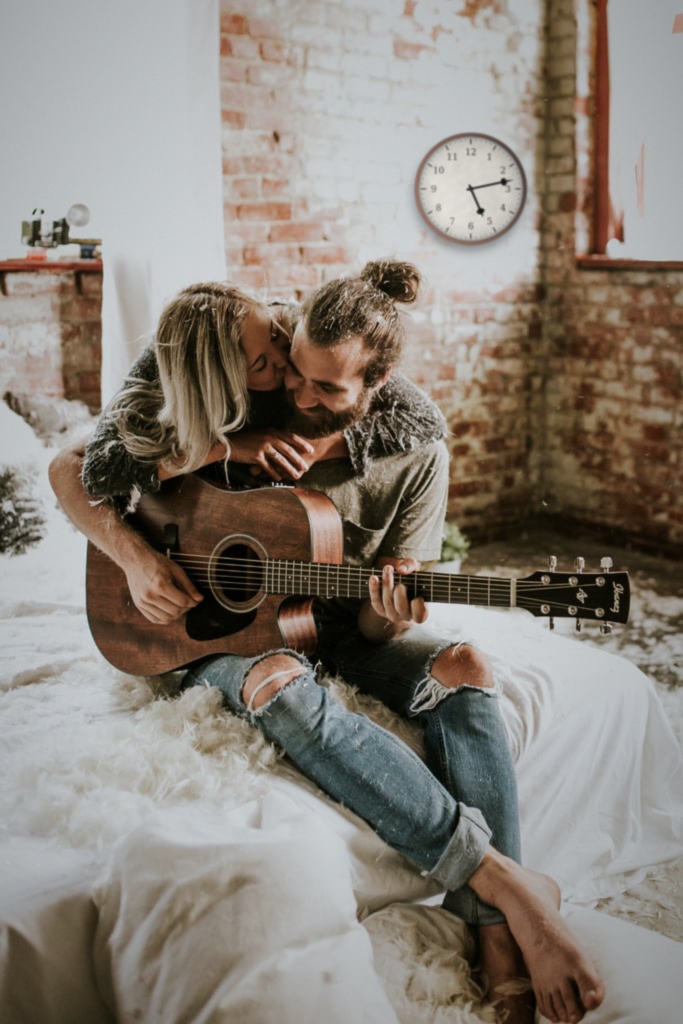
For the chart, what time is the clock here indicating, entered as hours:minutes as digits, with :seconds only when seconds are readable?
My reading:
5:13
